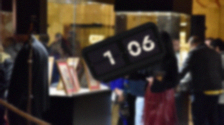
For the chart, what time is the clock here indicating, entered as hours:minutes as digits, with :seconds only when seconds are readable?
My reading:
1:06
